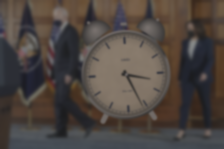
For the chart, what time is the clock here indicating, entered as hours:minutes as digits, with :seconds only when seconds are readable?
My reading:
3:26
